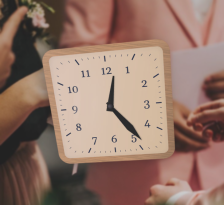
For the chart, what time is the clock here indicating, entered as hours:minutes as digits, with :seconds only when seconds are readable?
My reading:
12:24
